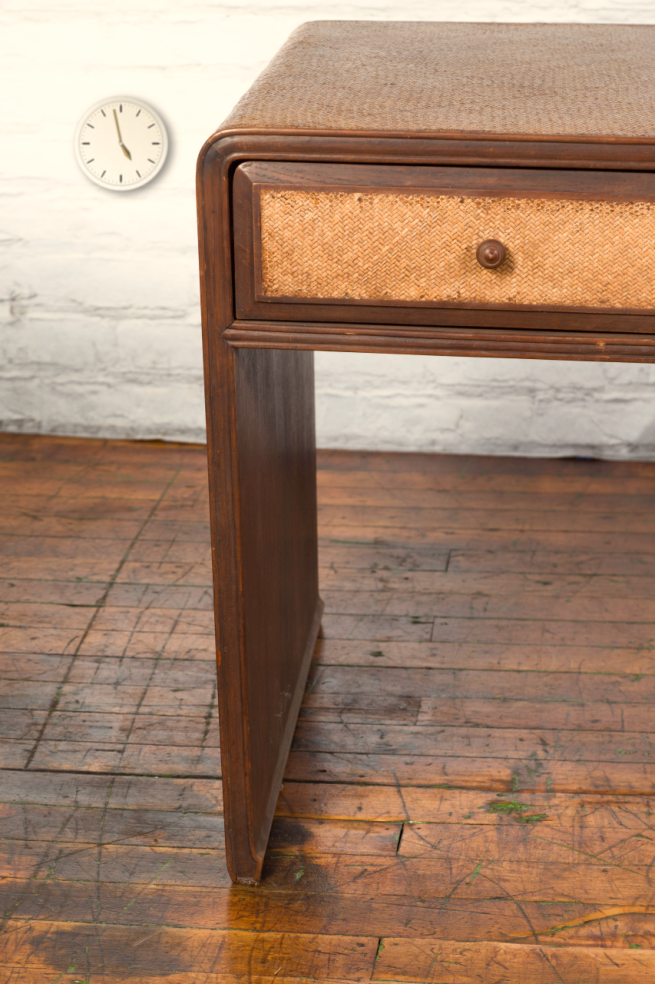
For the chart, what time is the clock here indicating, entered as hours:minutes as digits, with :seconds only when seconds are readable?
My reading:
4:58
